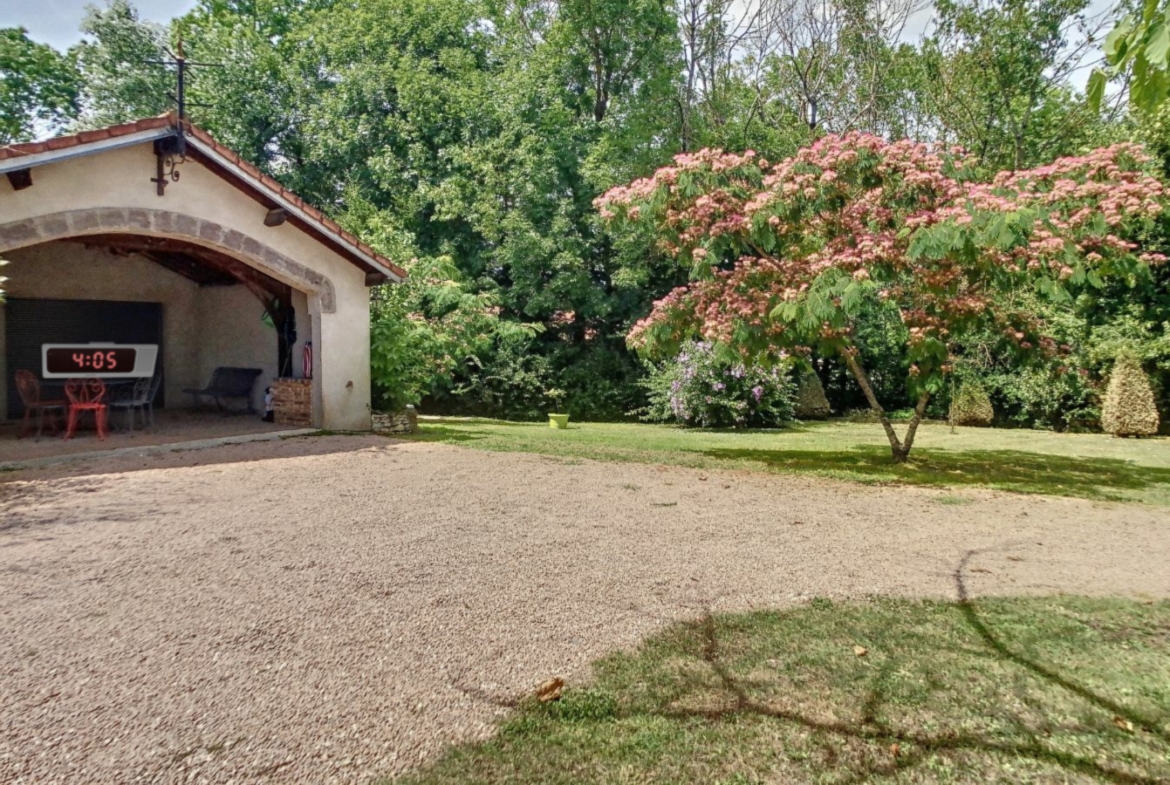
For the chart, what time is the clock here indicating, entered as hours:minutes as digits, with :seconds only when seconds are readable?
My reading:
4:05
